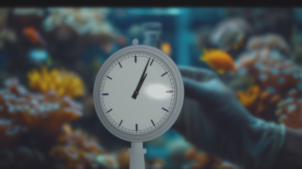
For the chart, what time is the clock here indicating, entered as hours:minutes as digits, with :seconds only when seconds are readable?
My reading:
1:04
